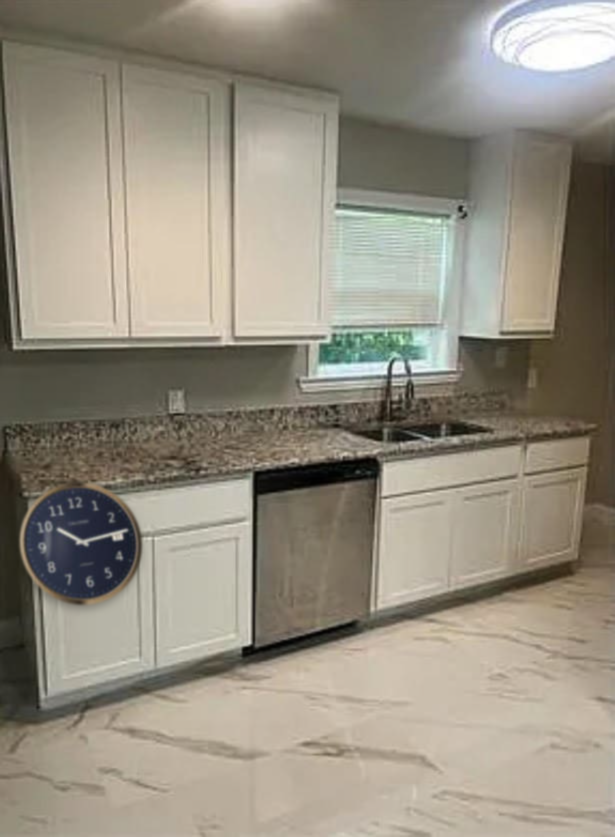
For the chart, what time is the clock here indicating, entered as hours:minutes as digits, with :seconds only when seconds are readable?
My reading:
10:14
